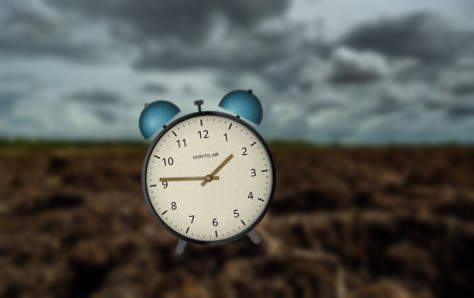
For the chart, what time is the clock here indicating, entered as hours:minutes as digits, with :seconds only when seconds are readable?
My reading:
1:46
